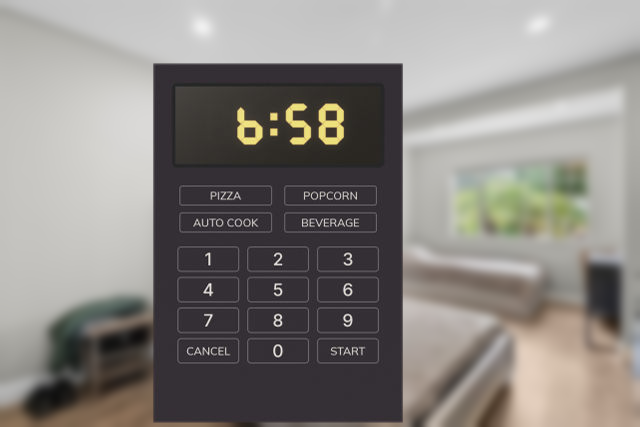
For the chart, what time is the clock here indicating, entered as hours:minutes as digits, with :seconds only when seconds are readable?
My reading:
6:58
